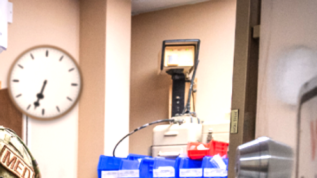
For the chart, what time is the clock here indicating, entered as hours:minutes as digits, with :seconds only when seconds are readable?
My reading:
6:33
